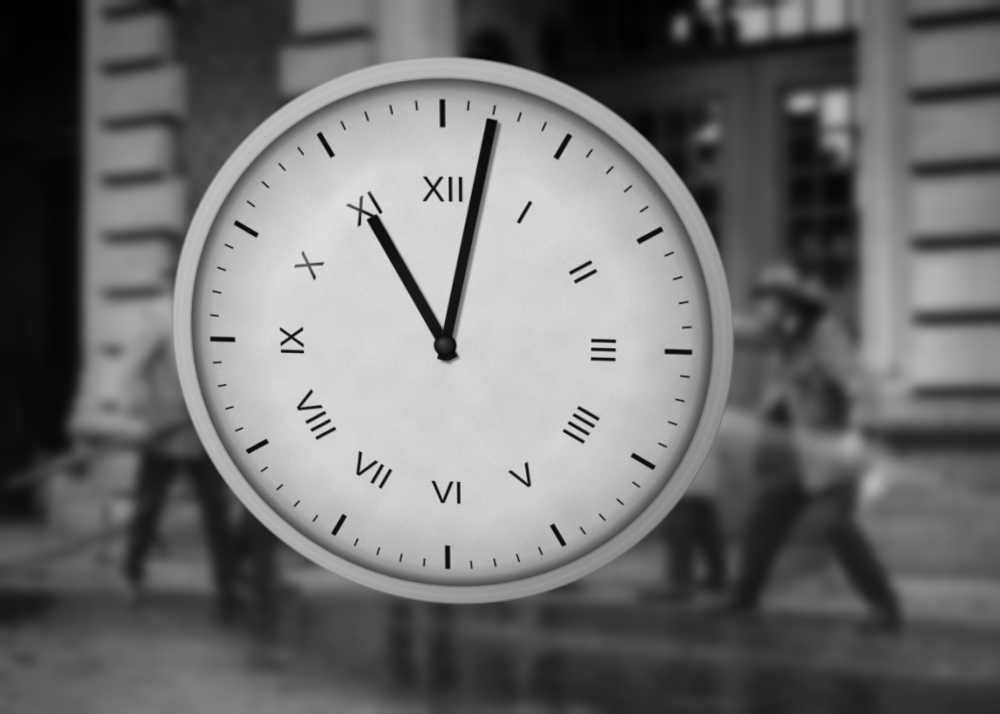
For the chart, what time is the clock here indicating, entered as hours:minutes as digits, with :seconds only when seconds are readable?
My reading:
11:02
